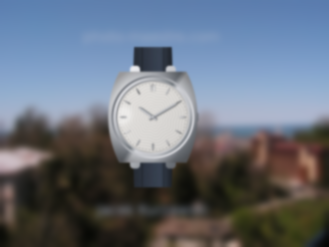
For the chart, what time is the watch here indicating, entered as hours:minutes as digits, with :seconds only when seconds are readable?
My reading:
10:10
